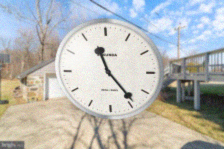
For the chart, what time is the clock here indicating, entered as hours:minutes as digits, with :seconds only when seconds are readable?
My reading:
11:24
